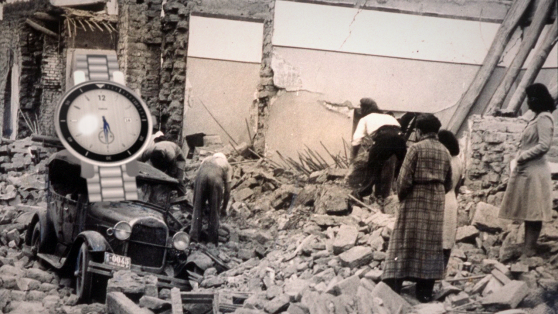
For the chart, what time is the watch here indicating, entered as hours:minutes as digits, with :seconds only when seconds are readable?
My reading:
5:30
